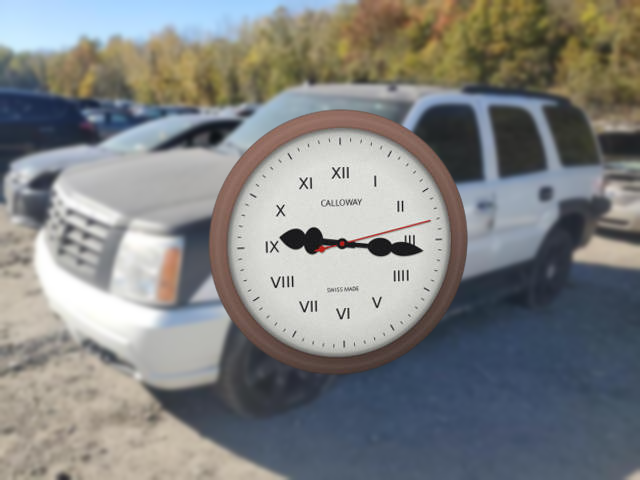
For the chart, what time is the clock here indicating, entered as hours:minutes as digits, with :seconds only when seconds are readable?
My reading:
9:16:13
